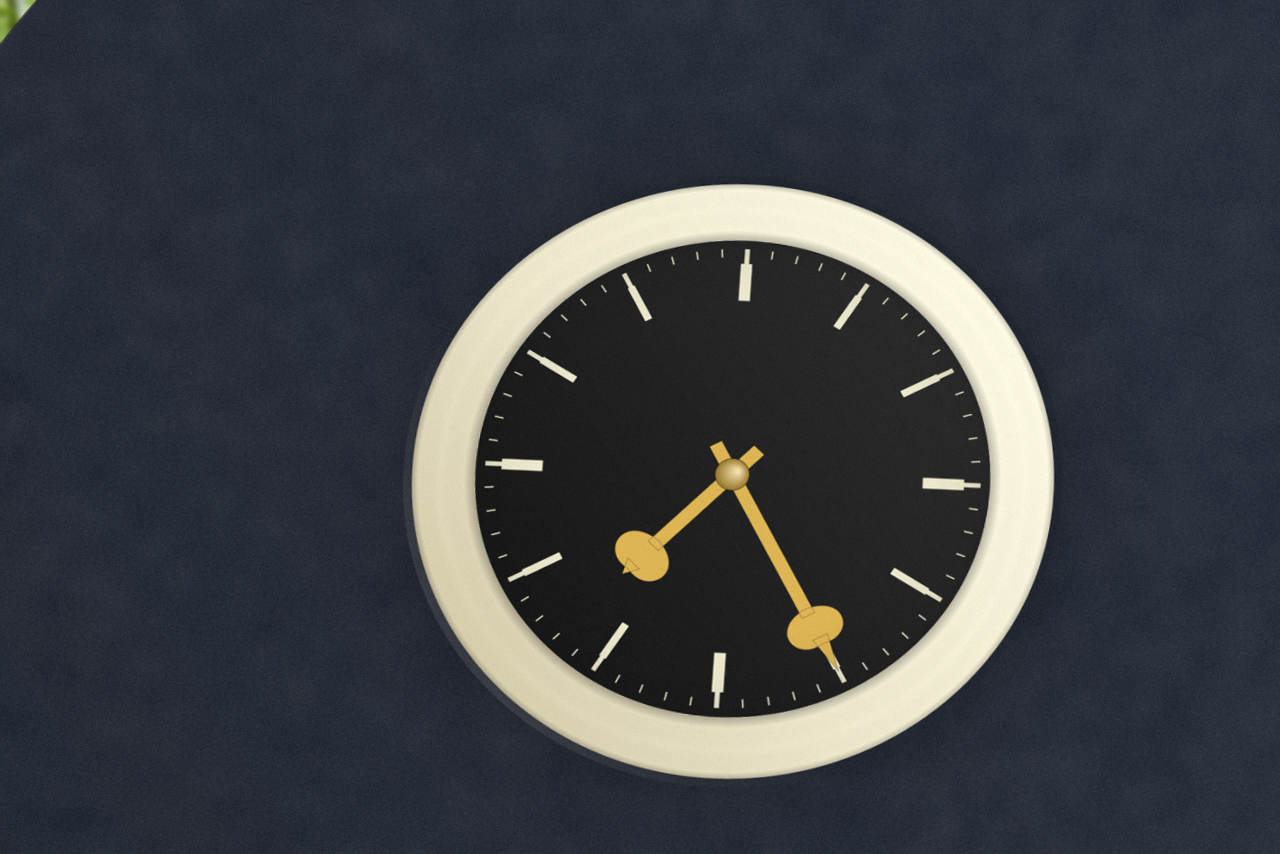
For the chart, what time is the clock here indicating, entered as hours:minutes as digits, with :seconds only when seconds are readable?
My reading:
7:25
